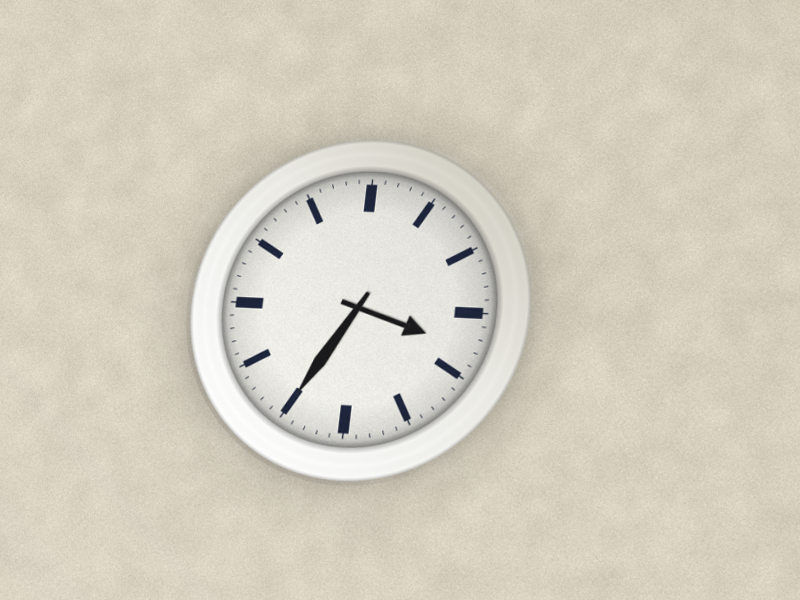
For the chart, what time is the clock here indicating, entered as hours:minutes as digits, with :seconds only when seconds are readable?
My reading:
3:35
